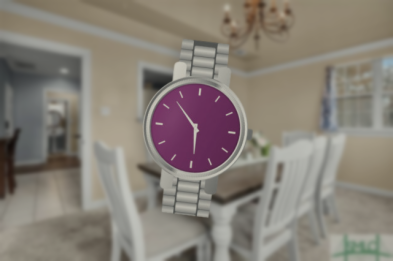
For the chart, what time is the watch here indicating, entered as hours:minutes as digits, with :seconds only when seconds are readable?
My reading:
5:53
